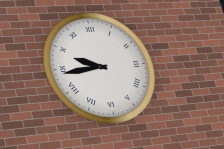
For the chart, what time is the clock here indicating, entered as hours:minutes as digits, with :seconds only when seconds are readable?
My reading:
9:44
